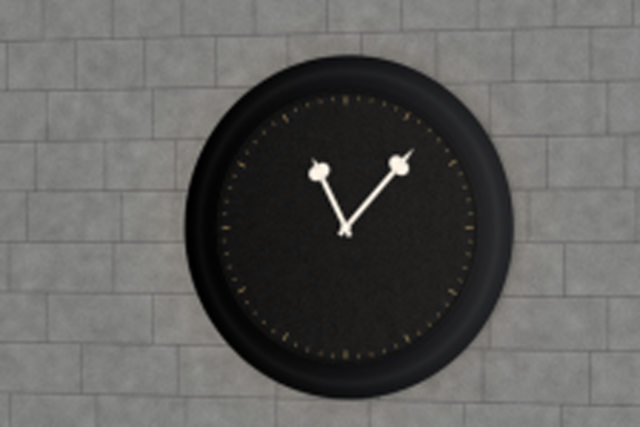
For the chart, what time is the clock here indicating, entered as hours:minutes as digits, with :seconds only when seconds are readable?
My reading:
11:07
